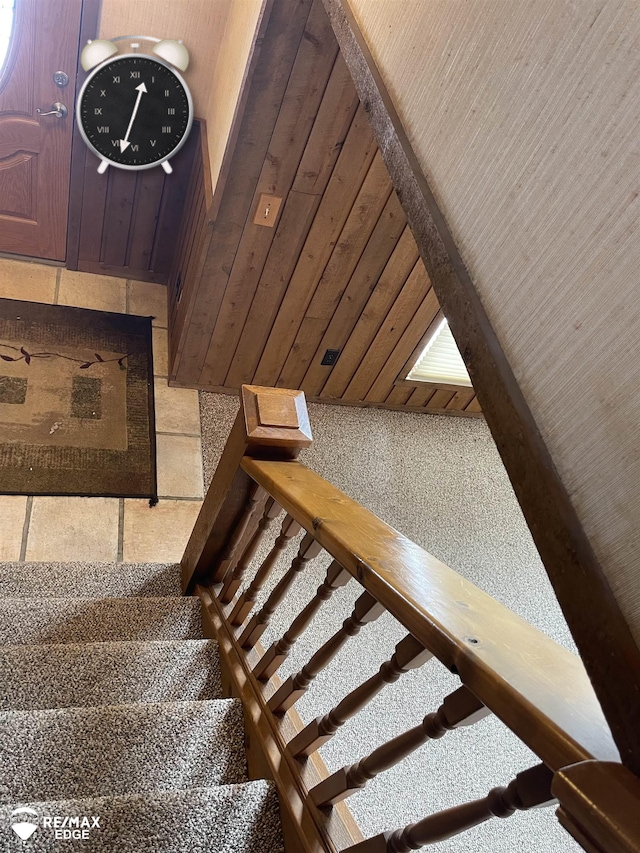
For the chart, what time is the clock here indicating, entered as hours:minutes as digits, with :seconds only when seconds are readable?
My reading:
12:33
